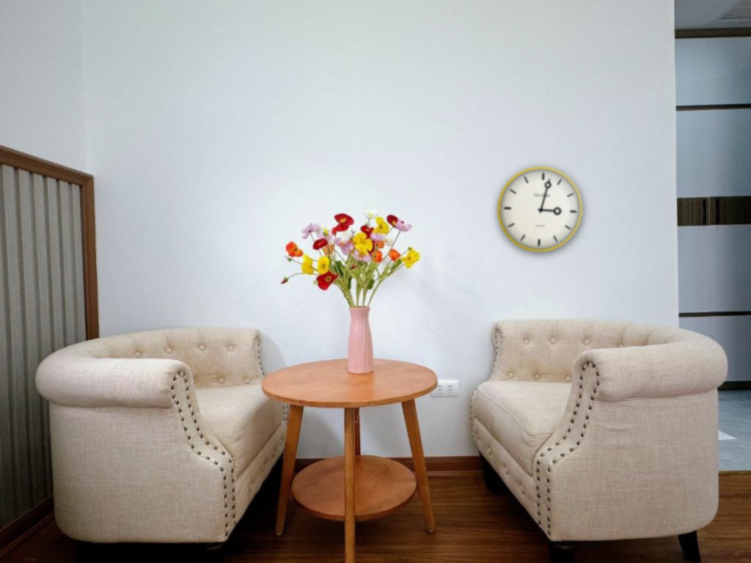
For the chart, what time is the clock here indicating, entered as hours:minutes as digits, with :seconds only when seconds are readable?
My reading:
3:02
